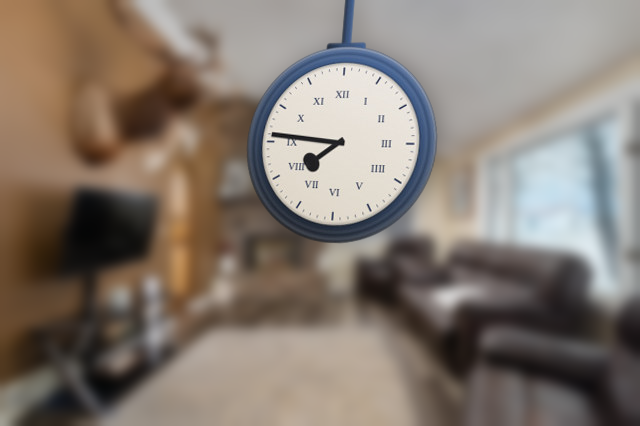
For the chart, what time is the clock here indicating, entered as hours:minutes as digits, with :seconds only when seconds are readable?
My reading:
7:46
